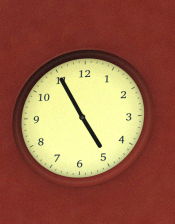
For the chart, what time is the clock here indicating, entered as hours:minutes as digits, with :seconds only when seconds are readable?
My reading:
4:55
